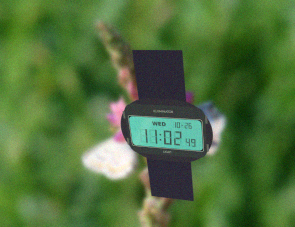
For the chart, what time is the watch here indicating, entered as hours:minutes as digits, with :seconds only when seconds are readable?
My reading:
11:02:49
